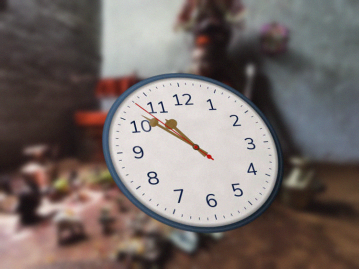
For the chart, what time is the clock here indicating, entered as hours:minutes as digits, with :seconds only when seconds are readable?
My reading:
10:51:53
